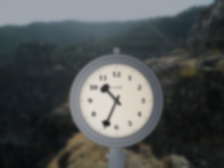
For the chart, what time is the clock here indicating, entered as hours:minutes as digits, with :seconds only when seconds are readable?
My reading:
10:34
